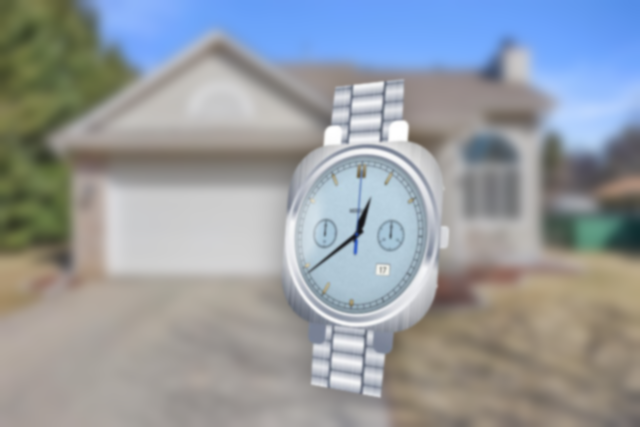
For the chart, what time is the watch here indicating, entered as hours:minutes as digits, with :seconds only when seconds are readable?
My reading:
12:39
